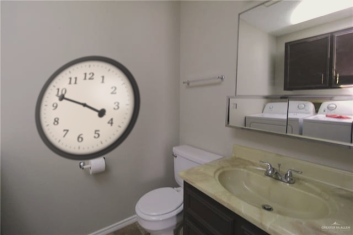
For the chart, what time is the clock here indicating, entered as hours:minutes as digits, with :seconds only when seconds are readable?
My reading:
3:48
